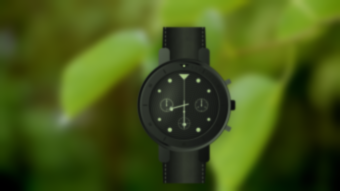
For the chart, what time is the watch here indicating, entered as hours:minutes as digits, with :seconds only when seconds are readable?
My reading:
8:30
